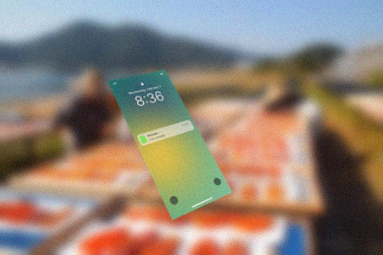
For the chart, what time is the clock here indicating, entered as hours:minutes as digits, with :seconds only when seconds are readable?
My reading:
8:36
